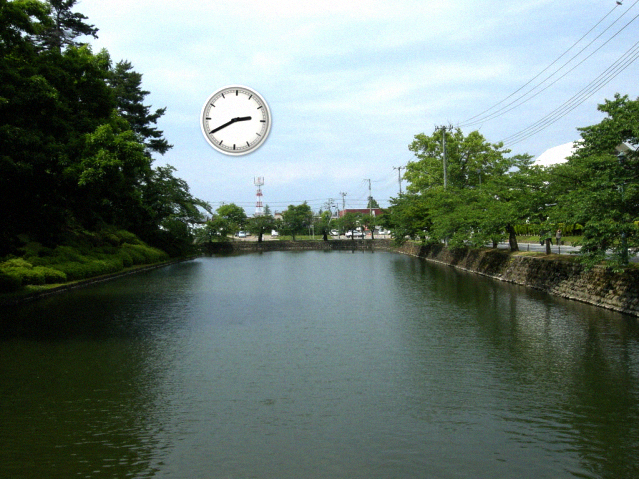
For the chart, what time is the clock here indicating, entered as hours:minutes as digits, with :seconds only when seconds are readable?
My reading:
2:40
